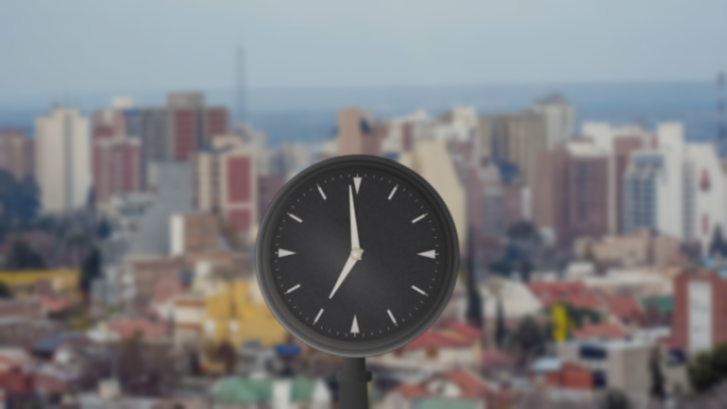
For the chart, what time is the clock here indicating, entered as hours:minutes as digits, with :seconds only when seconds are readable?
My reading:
6:59
